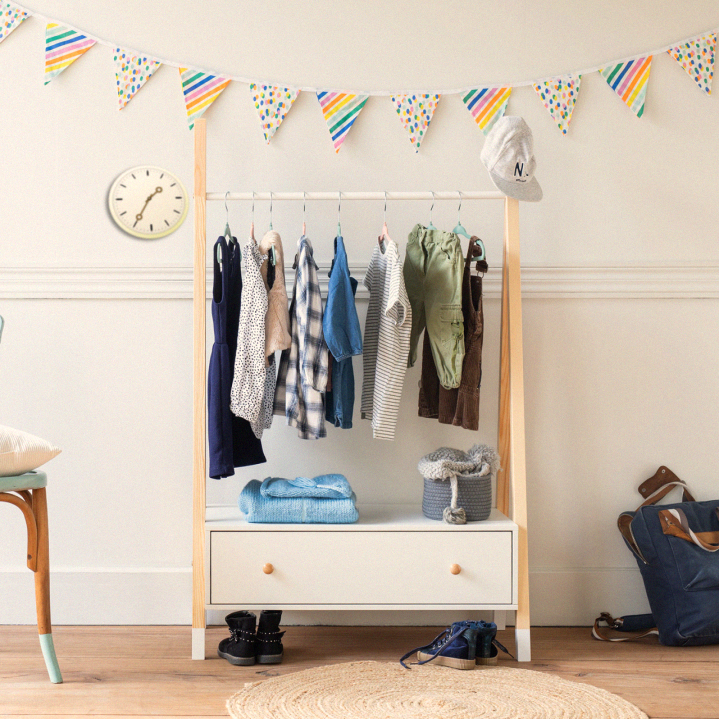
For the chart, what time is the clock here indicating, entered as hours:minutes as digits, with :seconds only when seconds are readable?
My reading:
1:35
